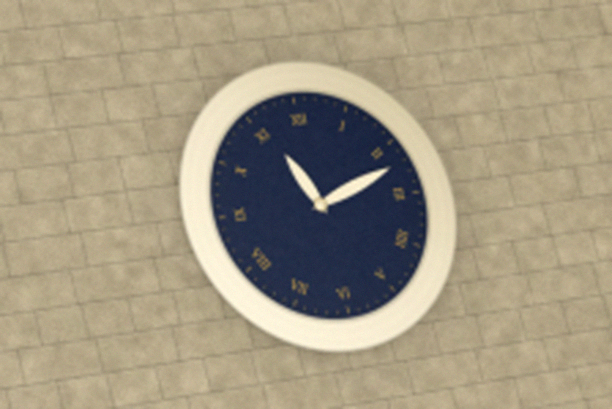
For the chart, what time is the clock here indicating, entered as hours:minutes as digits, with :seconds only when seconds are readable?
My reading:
11:12
